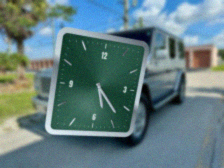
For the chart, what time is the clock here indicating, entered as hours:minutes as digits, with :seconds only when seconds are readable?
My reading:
5:23
